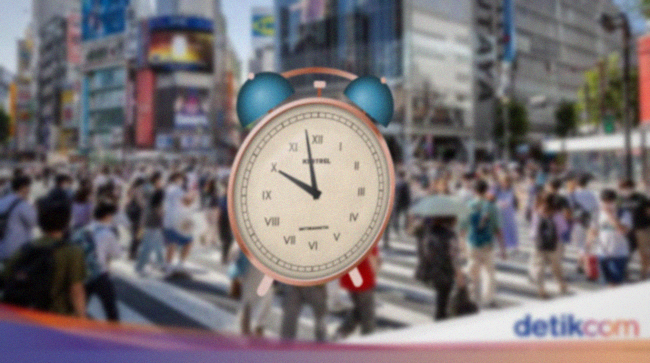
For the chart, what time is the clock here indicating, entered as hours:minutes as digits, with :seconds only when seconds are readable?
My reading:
9:58
